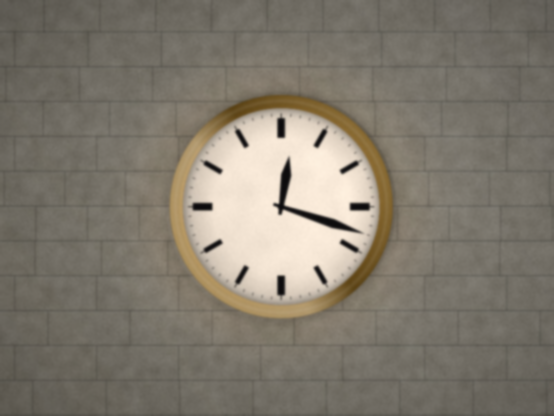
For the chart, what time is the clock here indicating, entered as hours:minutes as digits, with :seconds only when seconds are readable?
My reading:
12:18
